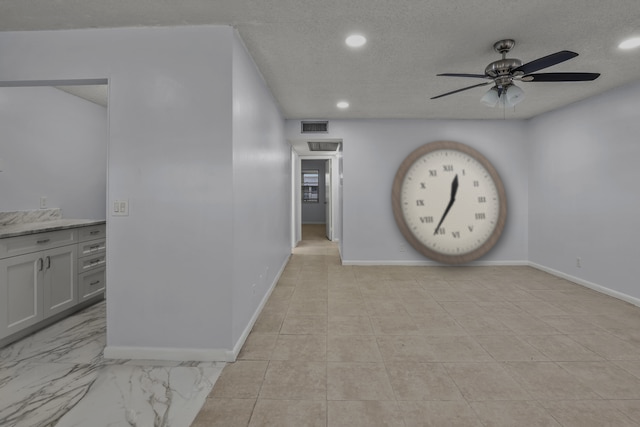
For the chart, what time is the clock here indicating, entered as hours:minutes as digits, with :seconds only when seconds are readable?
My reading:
12:36
